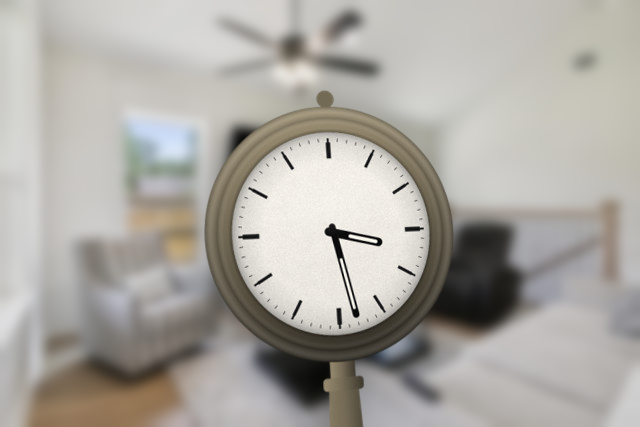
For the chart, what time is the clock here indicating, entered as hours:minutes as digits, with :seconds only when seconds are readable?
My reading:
3:28
